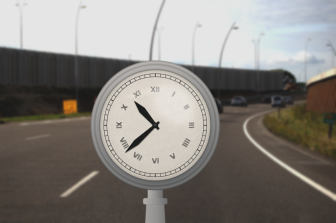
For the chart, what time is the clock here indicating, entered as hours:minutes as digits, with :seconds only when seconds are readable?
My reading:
10:38
